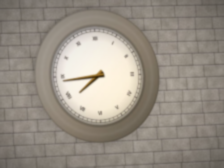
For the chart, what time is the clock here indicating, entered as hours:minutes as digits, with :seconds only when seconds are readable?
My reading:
7:44
